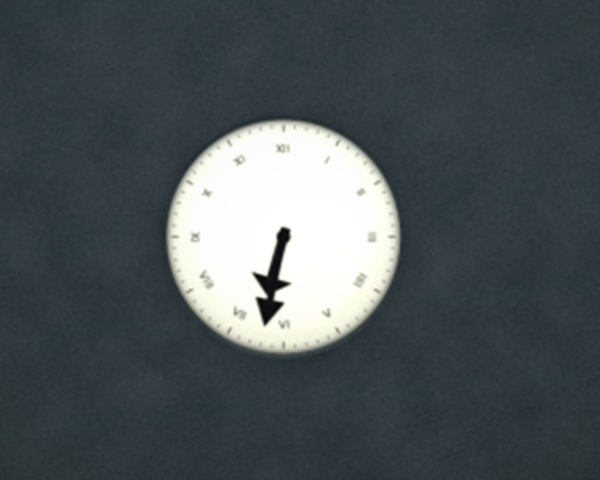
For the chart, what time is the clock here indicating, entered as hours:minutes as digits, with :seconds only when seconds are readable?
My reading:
6:32
